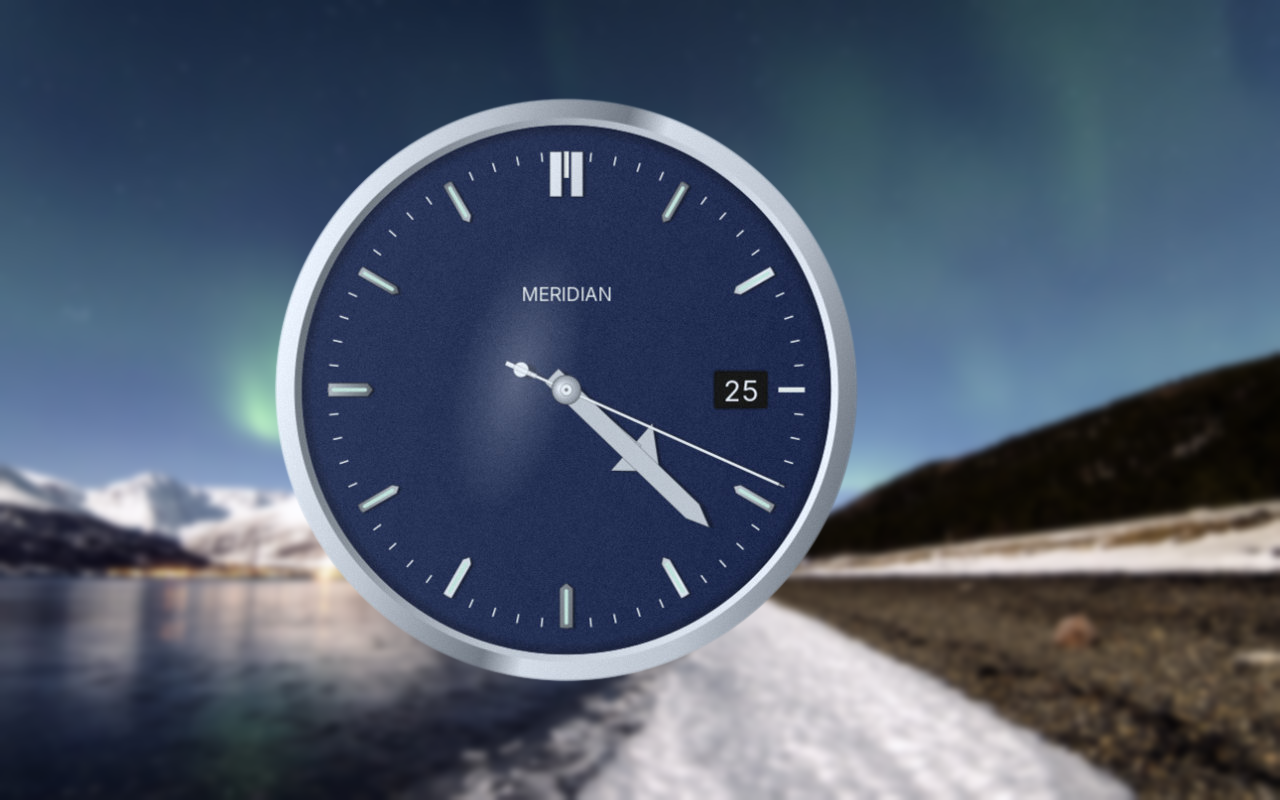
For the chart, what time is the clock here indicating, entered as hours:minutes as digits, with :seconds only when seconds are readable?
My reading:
4:22:19
